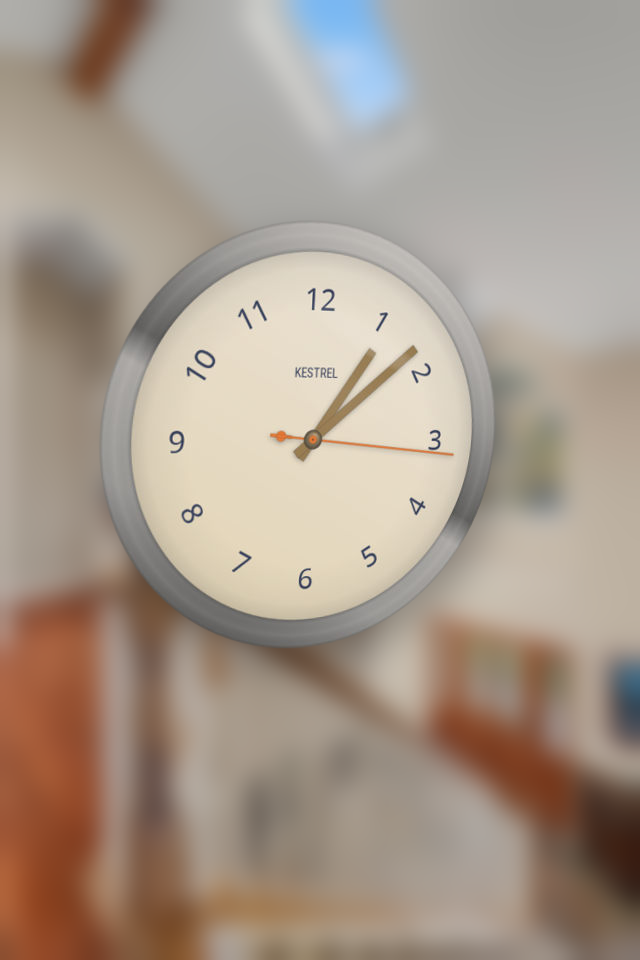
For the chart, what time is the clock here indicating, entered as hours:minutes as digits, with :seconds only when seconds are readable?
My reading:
1:08:16
